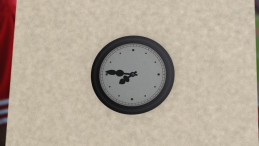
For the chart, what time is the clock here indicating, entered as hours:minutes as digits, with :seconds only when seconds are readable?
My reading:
7:46
